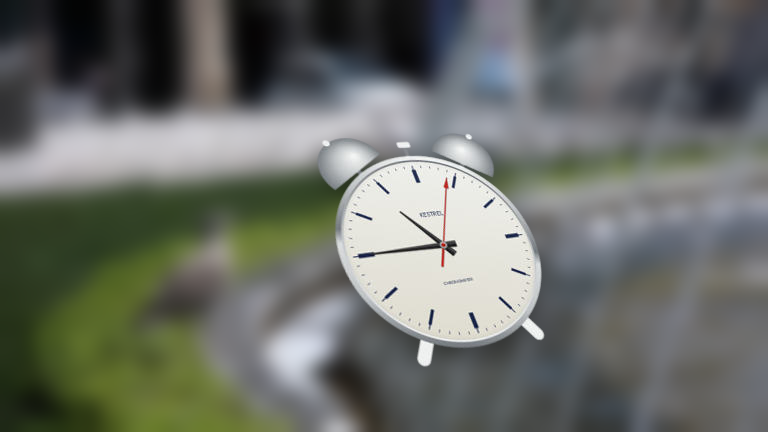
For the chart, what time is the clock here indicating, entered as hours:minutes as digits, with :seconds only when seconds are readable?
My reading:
10:45:04
